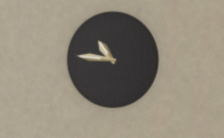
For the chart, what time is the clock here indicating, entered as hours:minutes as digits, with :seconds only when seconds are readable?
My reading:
10:46
